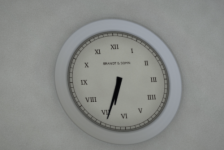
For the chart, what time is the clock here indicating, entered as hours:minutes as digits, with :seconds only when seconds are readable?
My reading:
6:34
